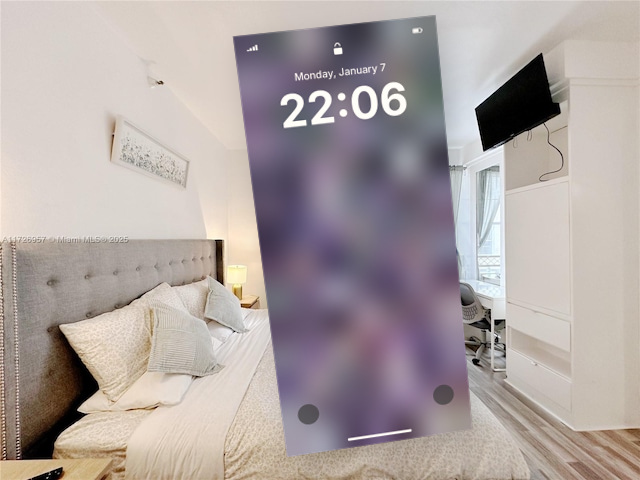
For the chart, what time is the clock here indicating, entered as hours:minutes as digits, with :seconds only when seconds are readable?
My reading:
22:06
